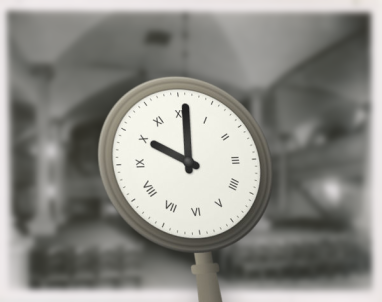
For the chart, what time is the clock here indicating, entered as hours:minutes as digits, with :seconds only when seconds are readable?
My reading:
10:01
